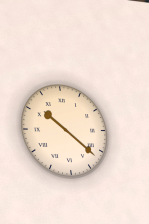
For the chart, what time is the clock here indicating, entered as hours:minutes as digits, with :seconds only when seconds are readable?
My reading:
10:22
